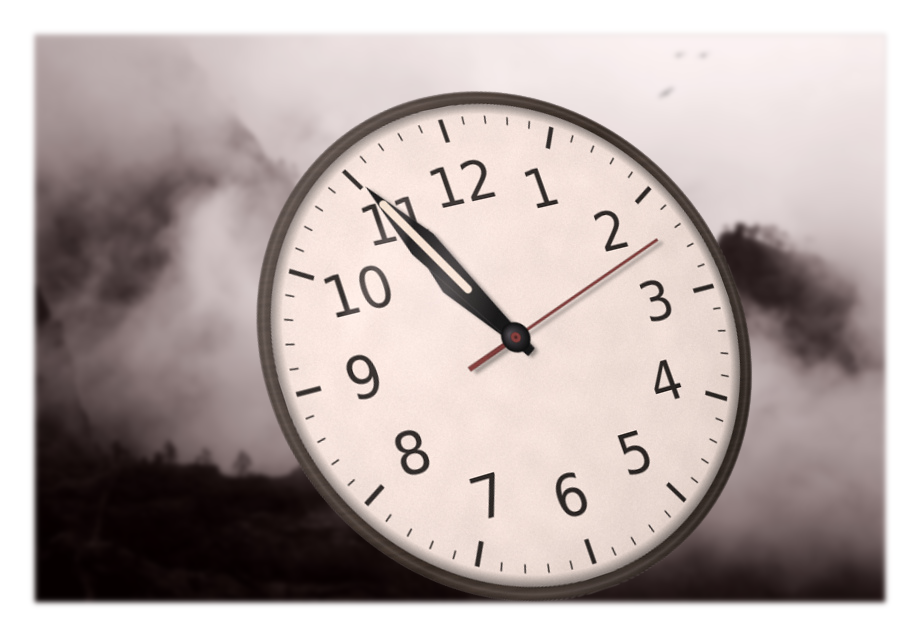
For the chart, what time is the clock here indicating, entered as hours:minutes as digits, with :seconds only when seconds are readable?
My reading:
10:55:12
